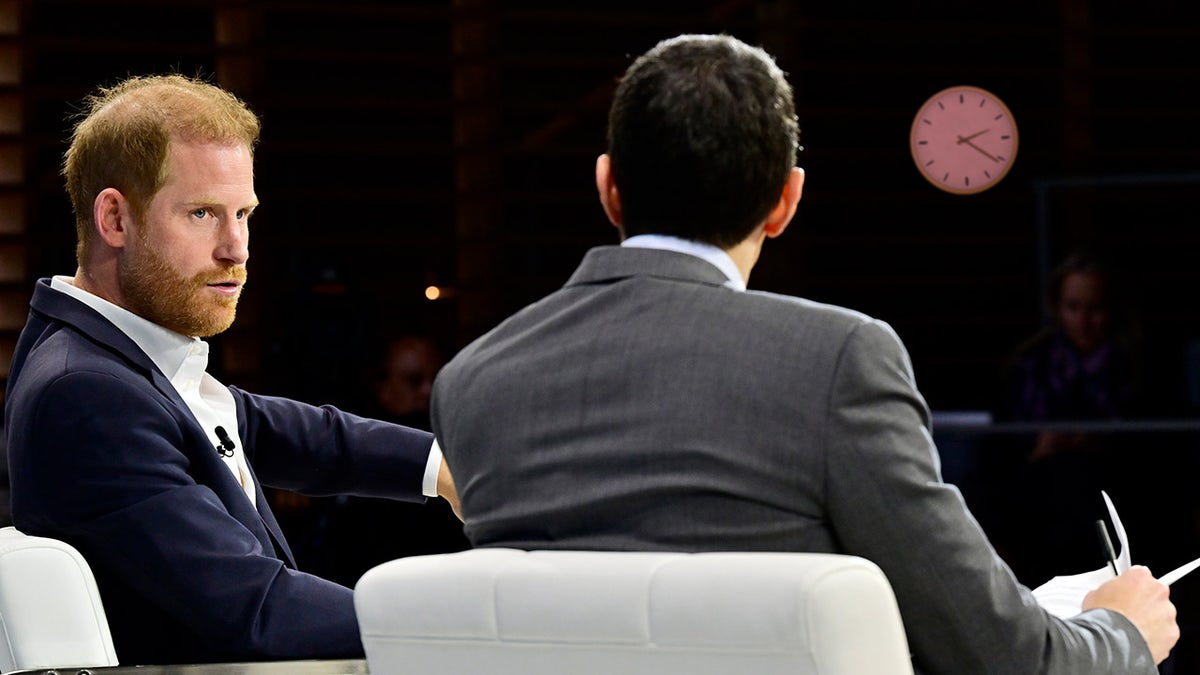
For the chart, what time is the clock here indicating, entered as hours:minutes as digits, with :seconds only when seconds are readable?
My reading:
2:21
